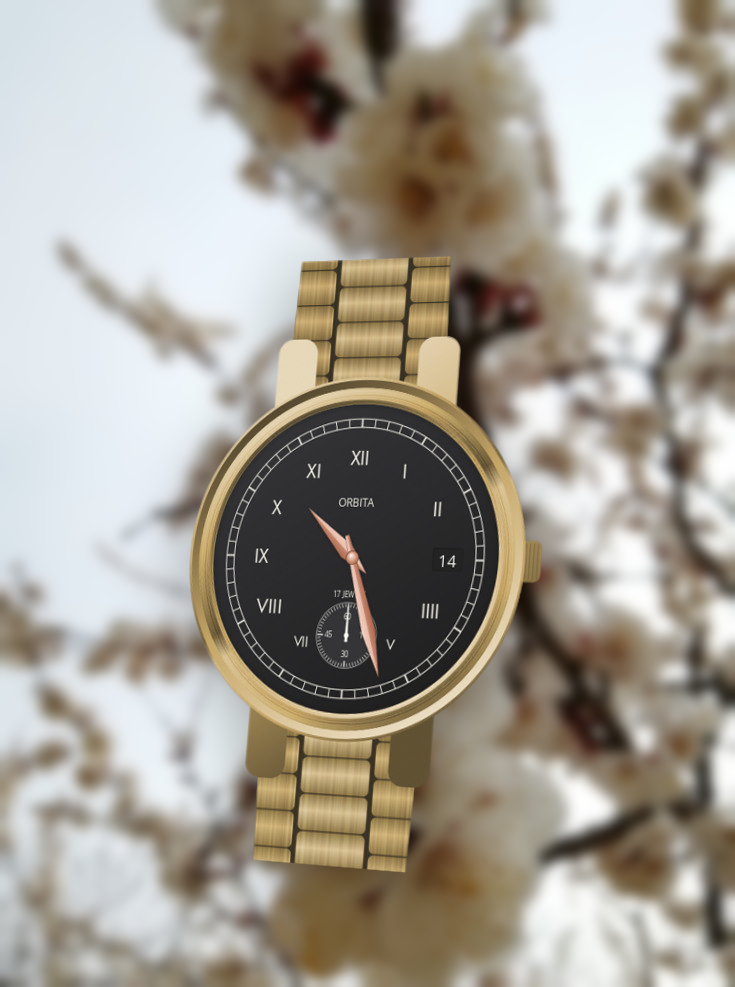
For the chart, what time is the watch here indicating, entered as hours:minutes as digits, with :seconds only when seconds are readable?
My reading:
10:27
